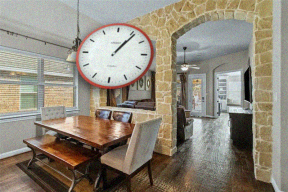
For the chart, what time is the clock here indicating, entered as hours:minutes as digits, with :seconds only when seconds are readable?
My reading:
1:06
